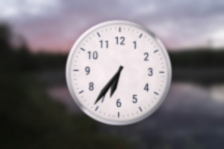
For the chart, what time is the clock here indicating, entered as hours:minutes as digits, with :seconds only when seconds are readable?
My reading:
6:36
